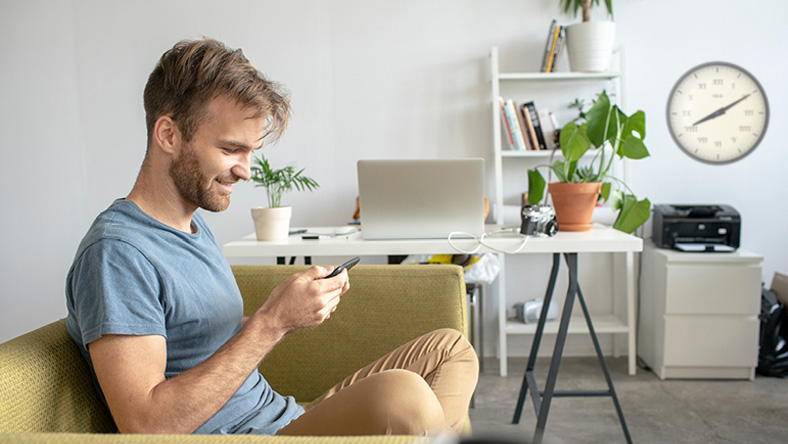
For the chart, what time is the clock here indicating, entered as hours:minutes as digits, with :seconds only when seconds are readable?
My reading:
8:10
